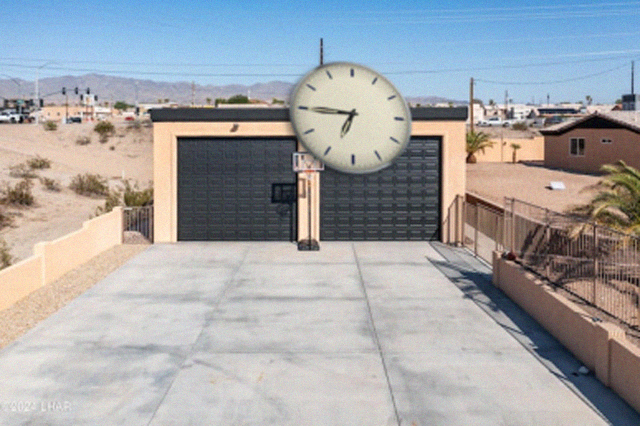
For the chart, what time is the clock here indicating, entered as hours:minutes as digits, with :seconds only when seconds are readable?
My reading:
6:45
